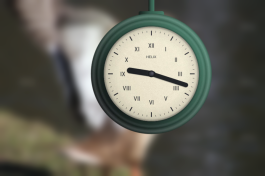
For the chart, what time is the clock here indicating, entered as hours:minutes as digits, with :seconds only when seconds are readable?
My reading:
9:18
